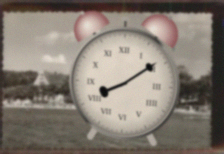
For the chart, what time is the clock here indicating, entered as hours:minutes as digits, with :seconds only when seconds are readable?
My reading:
8:09
